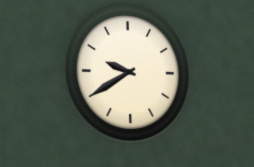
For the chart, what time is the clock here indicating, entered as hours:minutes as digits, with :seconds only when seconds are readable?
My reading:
9:40
